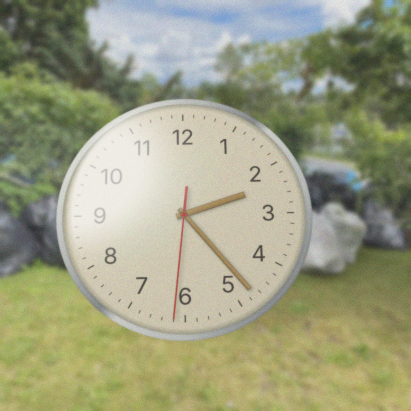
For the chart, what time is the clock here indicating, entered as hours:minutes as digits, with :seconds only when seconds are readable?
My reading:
2:23:31
